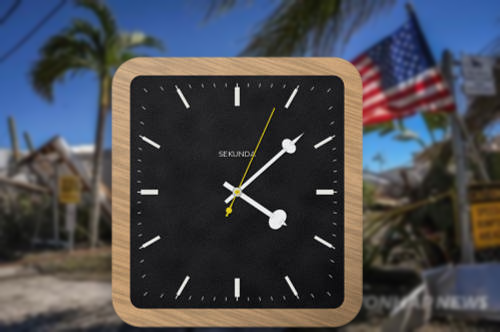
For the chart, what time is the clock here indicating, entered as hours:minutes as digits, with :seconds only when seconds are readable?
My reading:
4:08:04
